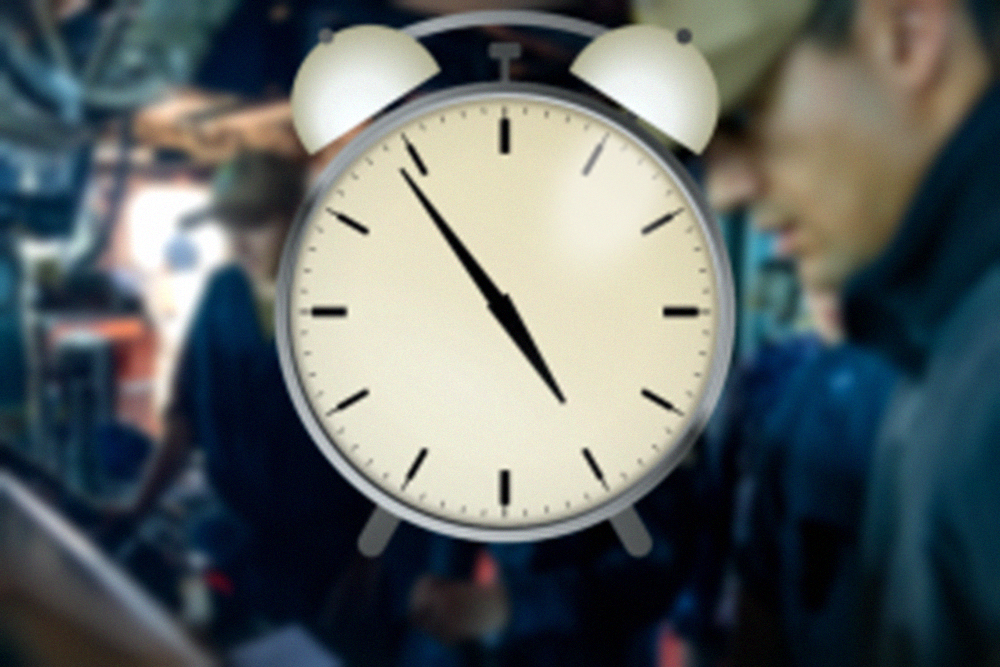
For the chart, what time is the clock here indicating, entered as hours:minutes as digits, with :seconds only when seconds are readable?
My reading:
4:54
